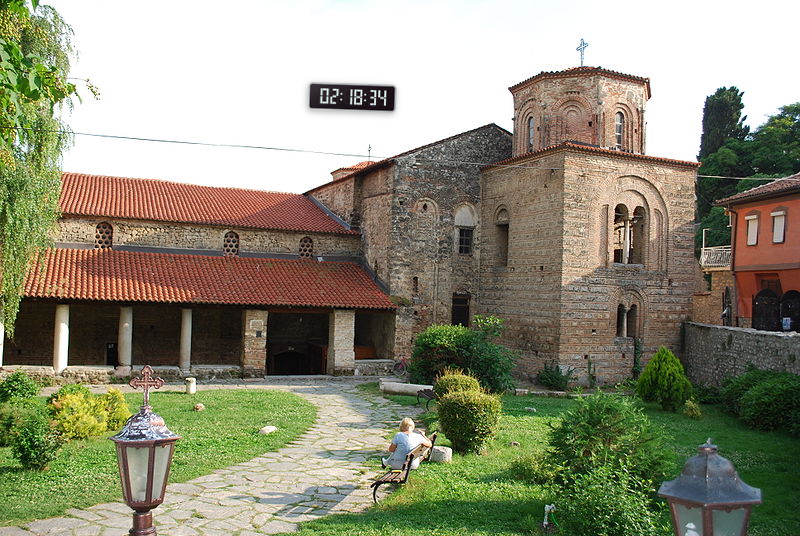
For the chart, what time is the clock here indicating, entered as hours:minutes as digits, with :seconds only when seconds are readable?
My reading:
2:18:34
